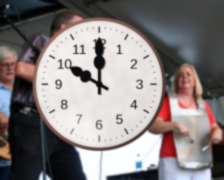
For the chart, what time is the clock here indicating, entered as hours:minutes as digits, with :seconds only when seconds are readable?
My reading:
10:00
